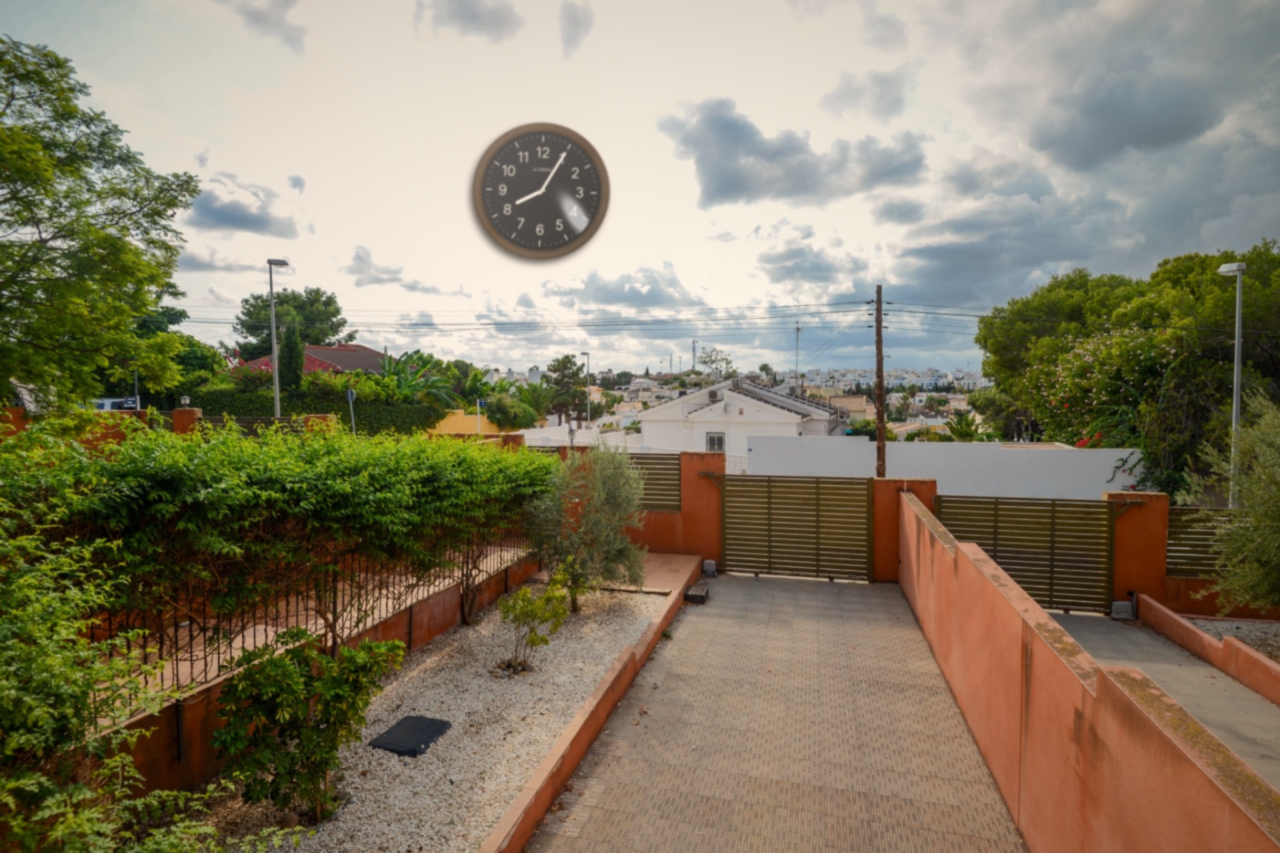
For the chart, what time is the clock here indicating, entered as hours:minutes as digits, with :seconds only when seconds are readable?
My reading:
8:05
